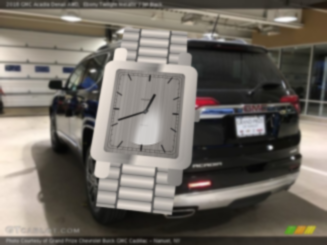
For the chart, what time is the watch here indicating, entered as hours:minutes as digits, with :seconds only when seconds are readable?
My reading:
12:41
